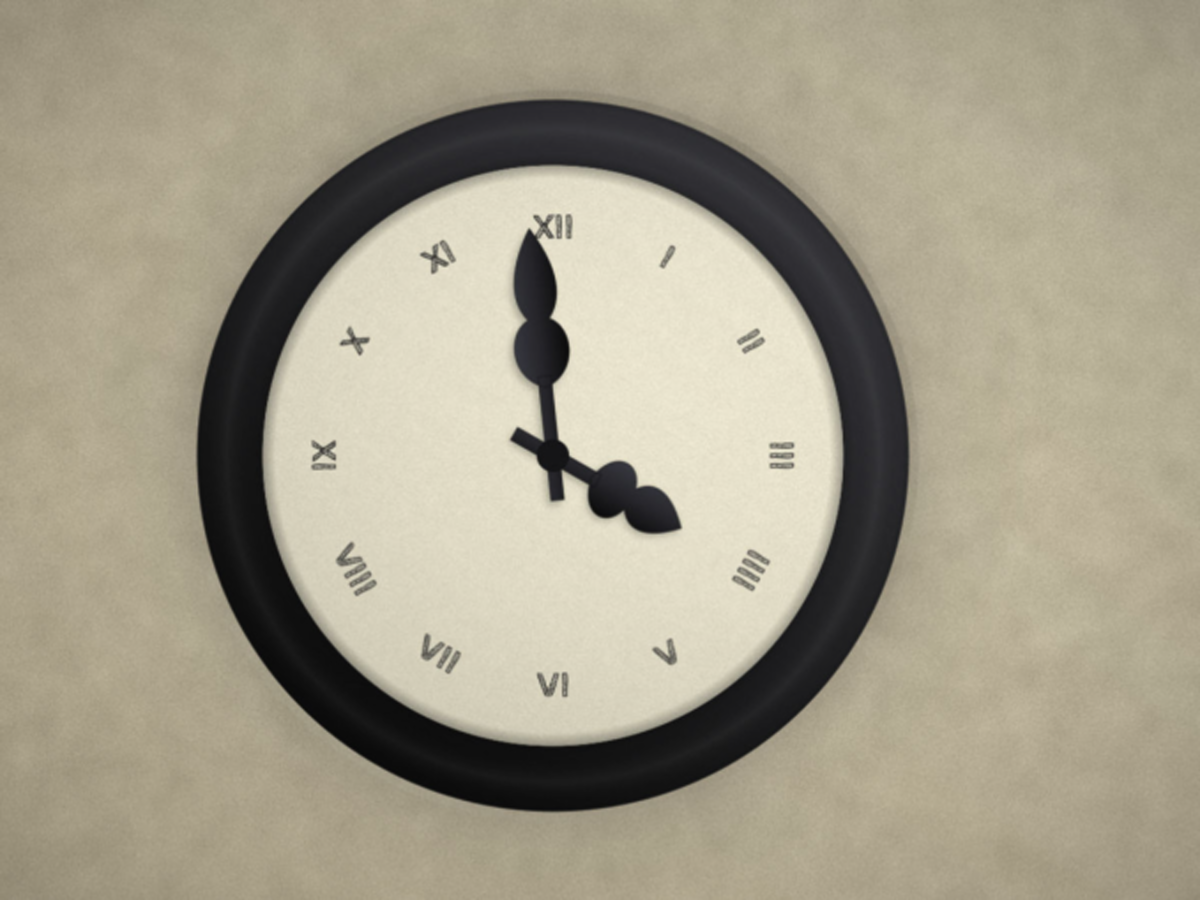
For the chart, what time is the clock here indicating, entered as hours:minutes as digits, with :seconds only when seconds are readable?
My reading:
3:59
